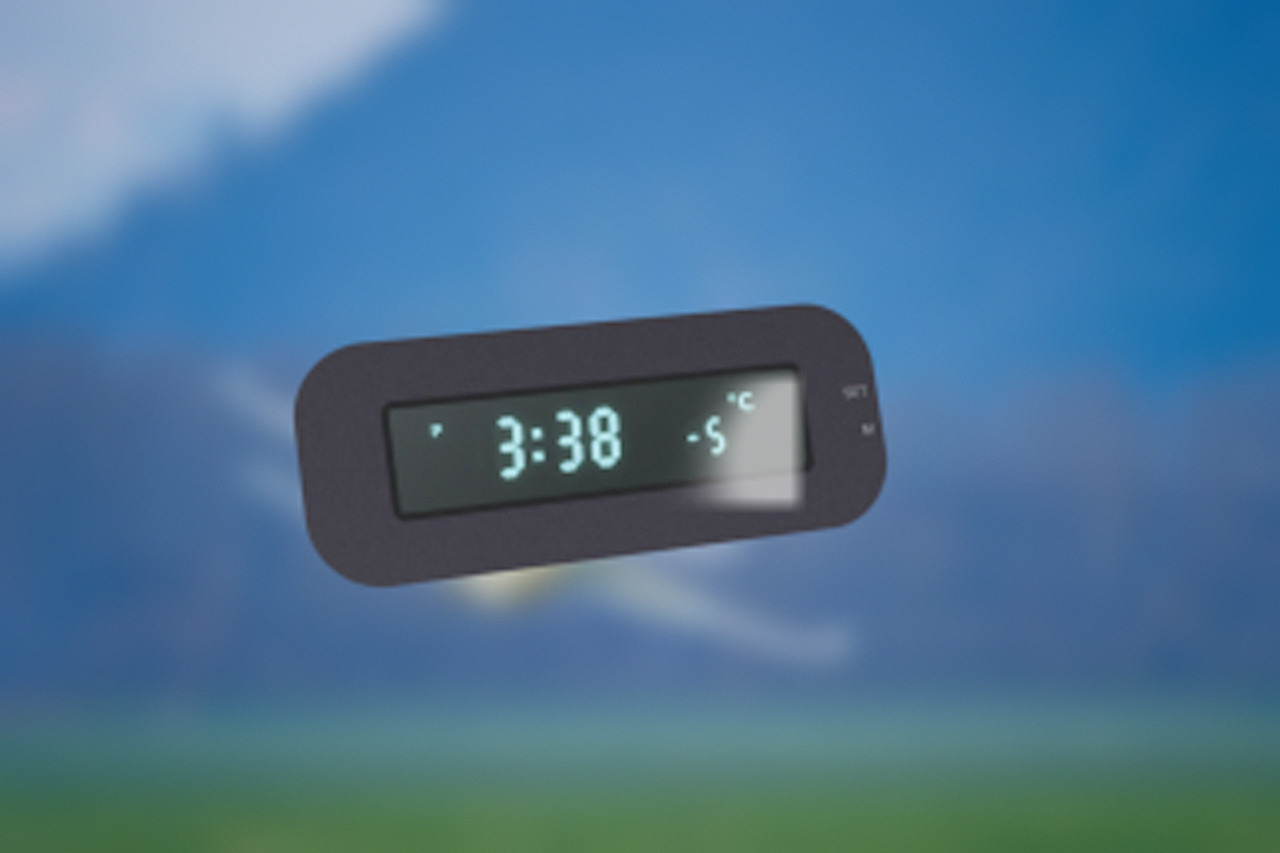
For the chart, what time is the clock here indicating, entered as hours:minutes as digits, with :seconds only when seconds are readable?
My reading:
3:38
